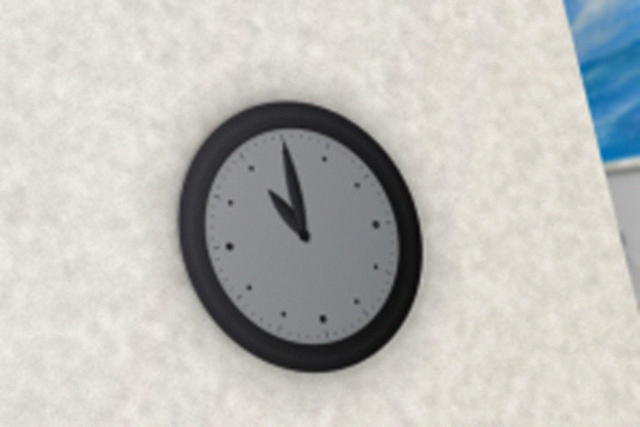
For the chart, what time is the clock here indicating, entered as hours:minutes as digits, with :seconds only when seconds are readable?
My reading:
11:00
